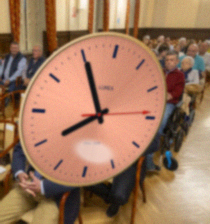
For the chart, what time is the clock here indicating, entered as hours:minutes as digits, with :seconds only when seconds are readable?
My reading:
7:55:14
